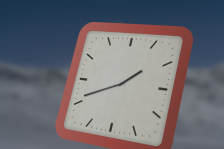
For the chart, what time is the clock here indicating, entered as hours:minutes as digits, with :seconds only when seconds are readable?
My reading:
1:41
